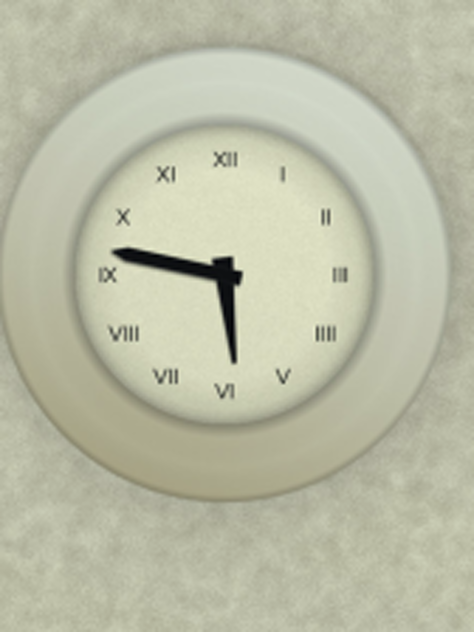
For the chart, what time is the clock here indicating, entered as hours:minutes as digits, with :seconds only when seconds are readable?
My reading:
5:47
